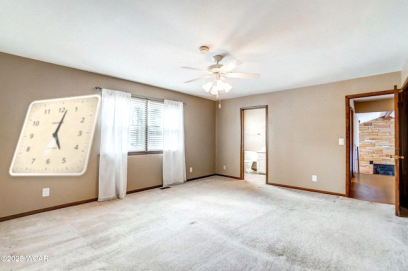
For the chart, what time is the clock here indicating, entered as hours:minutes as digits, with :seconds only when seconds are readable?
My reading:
5:02
